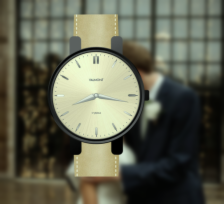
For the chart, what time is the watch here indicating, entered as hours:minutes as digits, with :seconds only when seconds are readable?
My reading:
8:17
